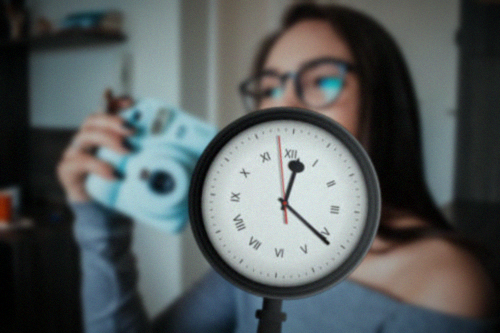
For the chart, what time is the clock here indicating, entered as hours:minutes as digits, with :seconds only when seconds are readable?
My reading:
12:20:58
